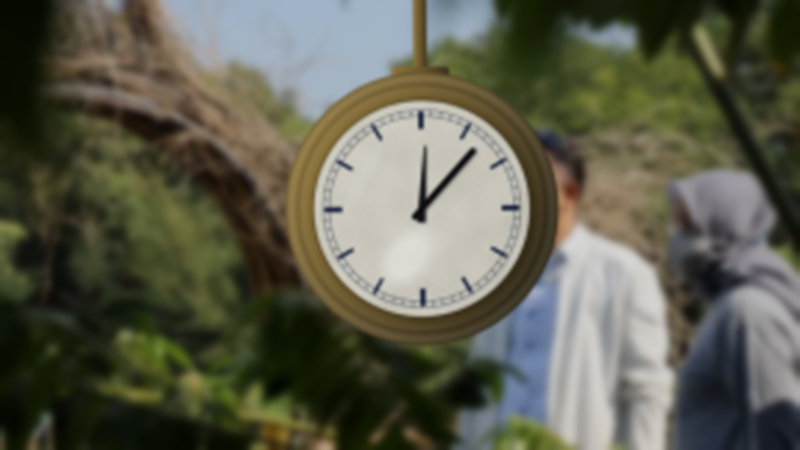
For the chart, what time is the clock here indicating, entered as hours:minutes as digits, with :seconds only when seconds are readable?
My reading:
12:07
